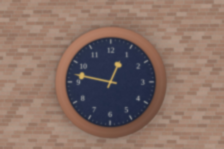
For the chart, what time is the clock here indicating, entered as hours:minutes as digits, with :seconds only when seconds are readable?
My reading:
12:47
